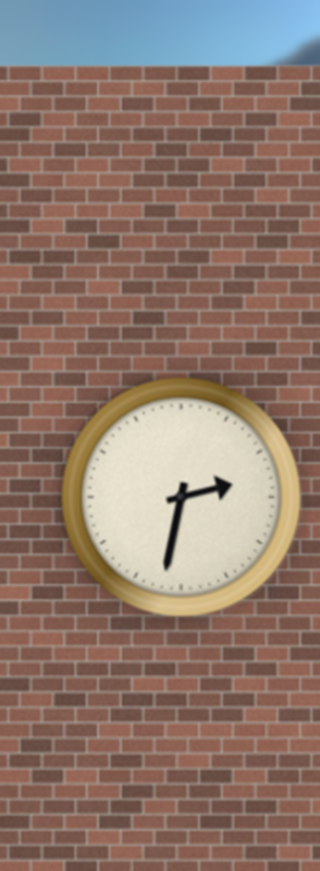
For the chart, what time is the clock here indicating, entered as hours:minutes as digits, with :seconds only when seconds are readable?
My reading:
2:32
